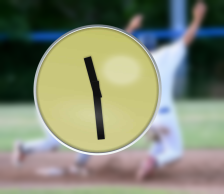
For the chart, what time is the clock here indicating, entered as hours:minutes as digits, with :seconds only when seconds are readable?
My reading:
11:29
